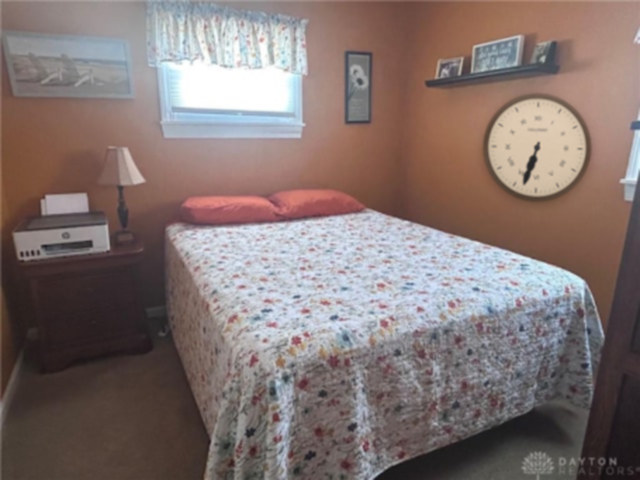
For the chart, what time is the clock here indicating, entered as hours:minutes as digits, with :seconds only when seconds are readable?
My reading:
6:33
